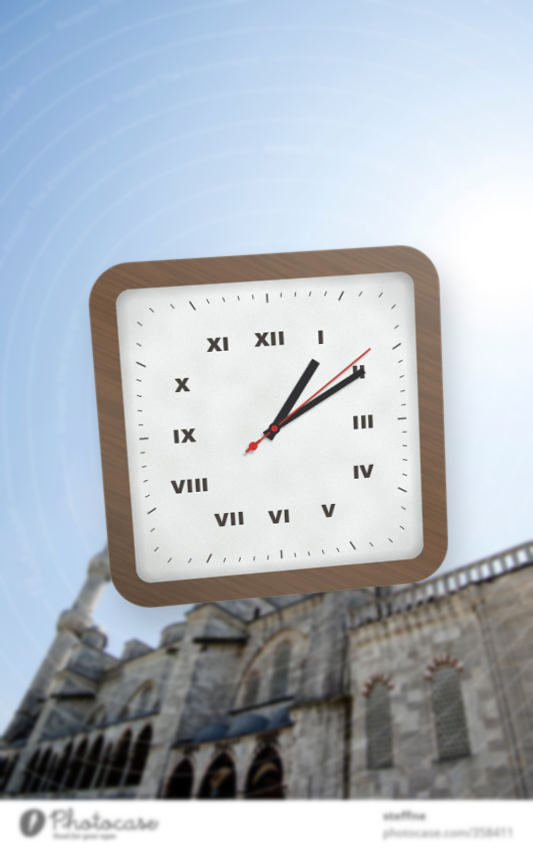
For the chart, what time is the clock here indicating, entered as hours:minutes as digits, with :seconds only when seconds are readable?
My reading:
1:10:09
